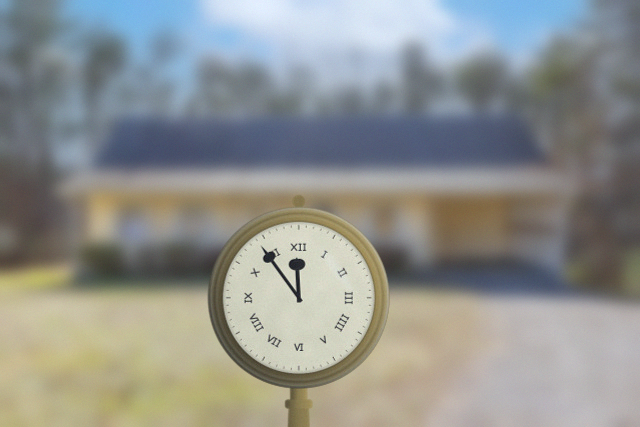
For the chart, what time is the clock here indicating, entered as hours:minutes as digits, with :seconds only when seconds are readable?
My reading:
11:54
